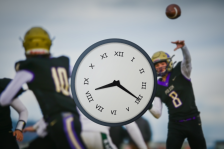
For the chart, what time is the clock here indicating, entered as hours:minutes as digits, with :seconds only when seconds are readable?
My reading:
8:20
